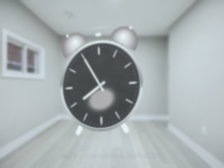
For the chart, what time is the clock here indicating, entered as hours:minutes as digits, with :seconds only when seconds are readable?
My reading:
7:55
